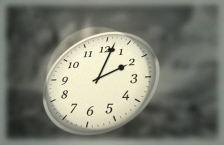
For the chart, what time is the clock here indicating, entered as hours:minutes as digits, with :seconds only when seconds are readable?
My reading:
2:02
